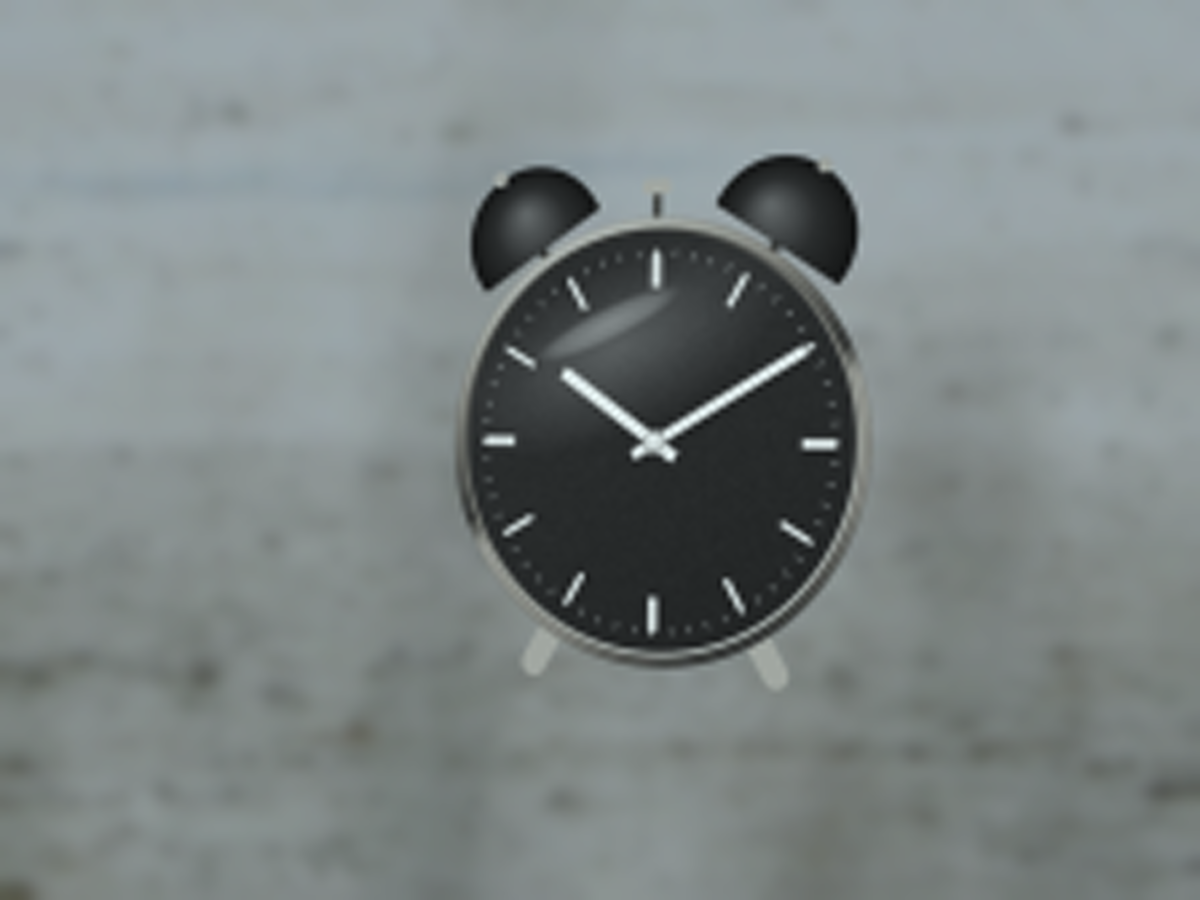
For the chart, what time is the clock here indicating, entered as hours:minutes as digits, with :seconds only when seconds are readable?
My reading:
10:10
